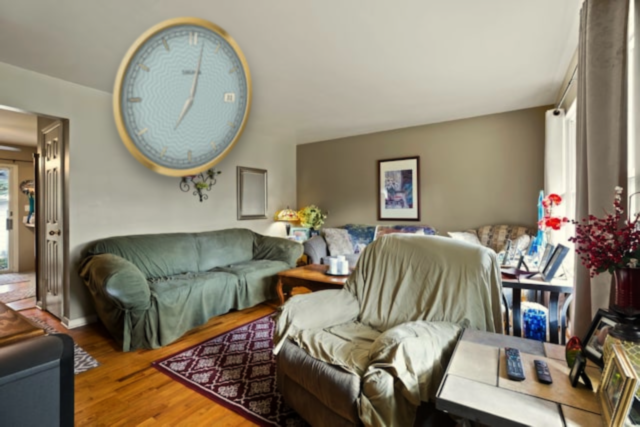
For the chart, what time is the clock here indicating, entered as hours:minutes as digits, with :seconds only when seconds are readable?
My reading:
7:02
